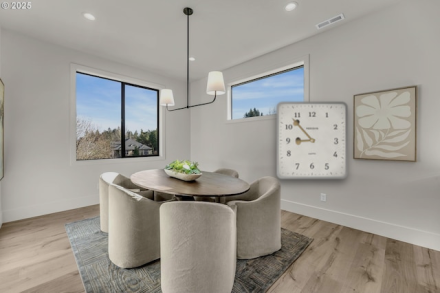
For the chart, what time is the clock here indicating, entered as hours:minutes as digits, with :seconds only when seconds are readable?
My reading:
8:53
